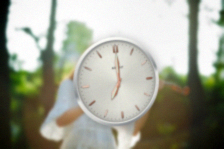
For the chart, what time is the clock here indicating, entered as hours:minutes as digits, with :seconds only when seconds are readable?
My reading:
7:00
